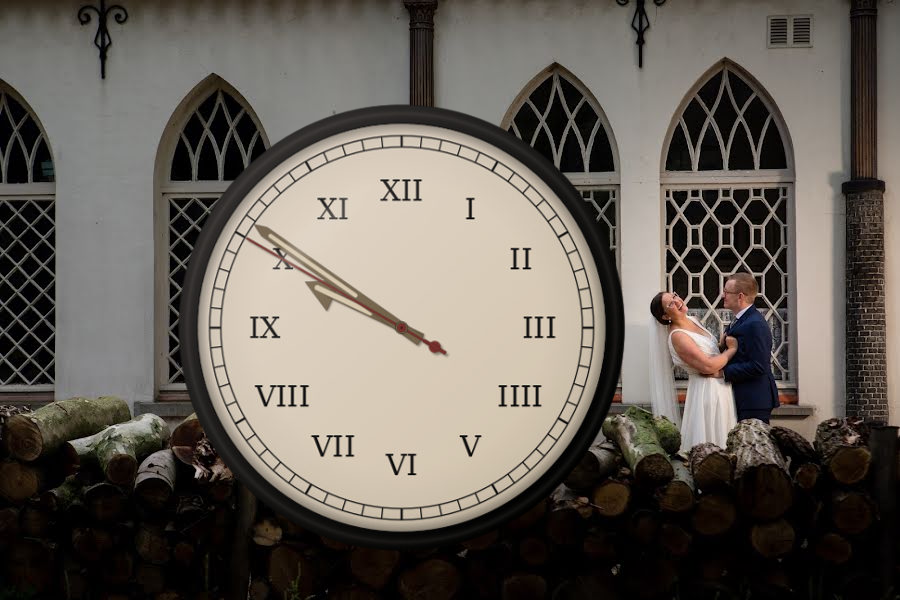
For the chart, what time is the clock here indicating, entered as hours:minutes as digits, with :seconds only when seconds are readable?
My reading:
9:50:50
